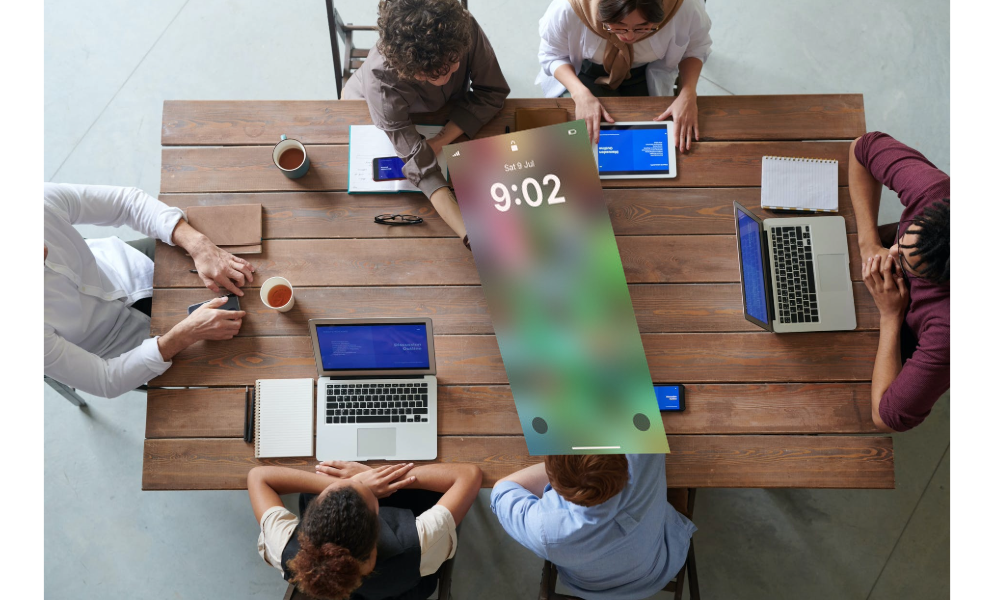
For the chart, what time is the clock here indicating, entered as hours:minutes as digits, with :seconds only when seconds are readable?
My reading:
9:02
